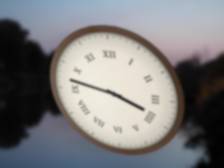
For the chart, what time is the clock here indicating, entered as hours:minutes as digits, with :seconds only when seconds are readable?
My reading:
3:47
